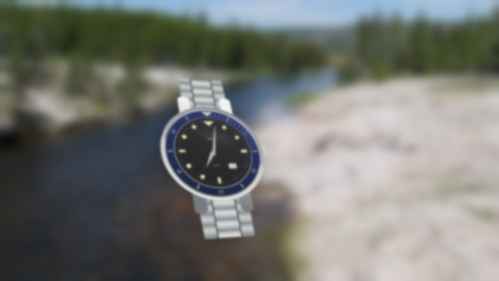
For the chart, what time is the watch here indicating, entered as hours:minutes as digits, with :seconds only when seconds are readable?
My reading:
7:02
